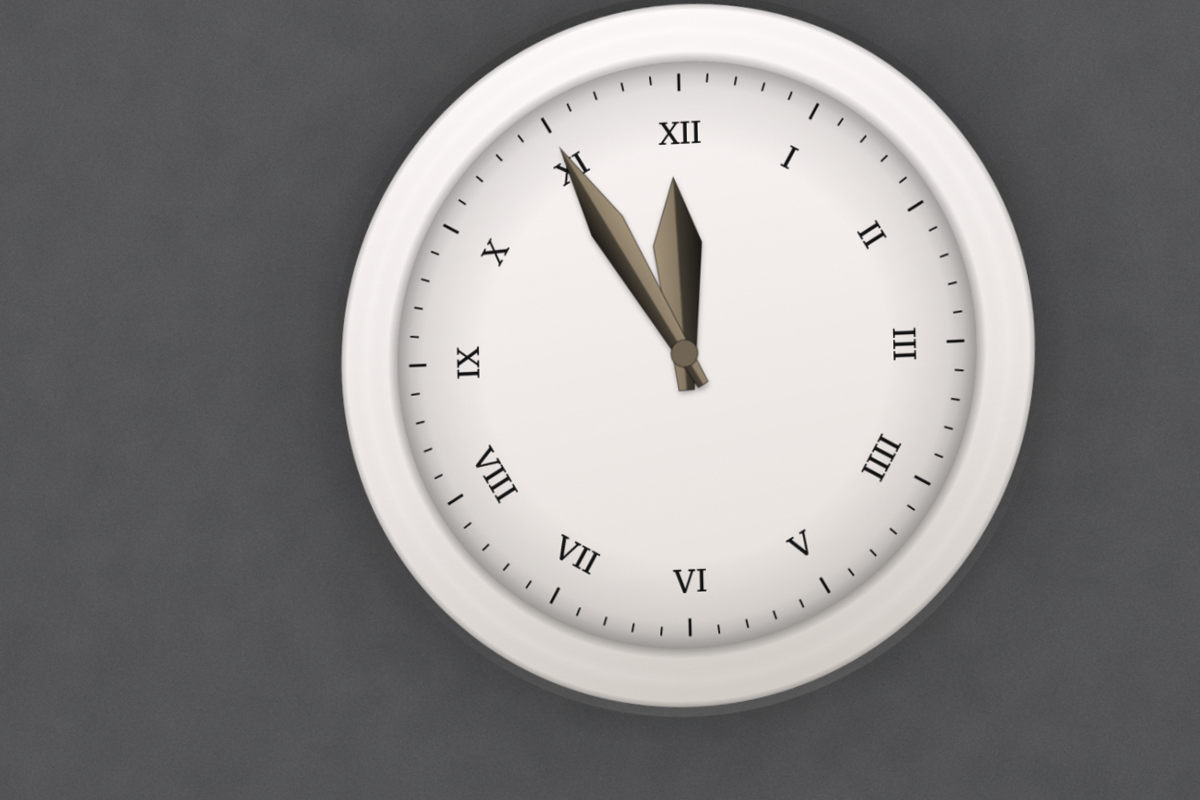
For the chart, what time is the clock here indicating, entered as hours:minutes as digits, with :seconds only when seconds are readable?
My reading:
11:55
